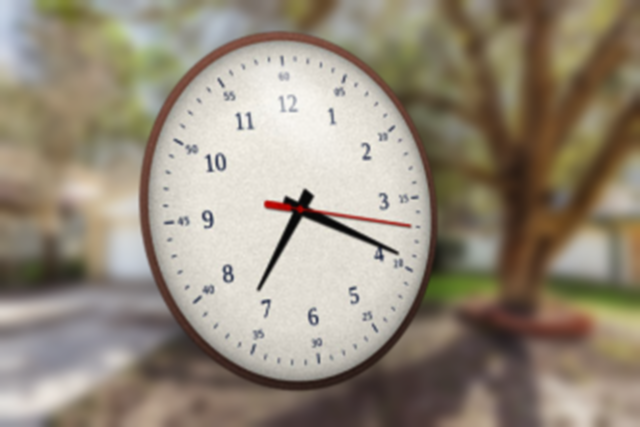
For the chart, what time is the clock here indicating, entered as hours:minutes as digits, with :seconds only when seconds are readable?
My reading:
7:19:17
